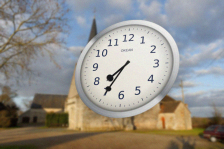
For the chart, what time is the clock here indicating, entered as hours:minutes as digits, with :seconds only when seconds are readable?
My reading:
7:35
